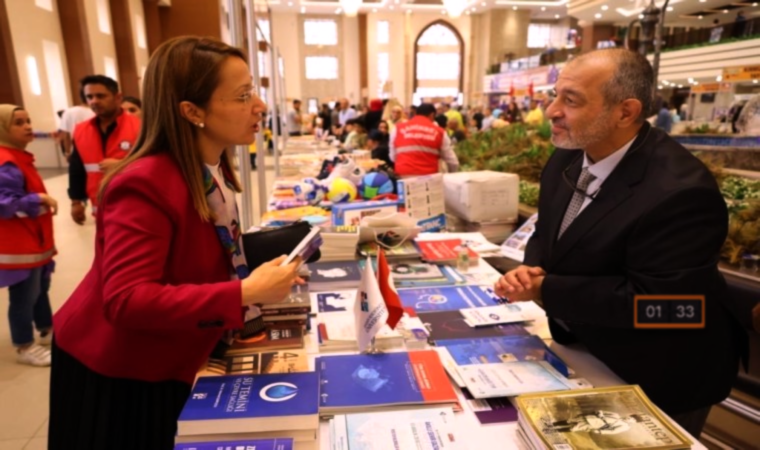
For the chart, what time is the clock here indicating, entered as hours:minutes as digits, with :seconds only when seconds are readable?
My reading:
1:33
